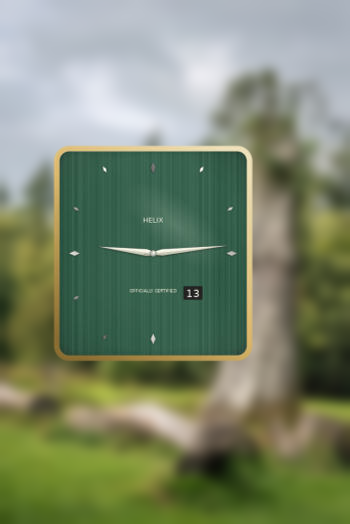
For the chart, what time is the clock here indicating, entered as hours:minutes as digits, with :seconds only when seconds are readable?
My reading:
9:14
